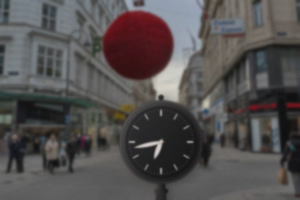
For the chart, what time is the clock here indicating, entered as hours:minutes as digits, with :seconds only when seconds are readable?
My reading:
6:43
